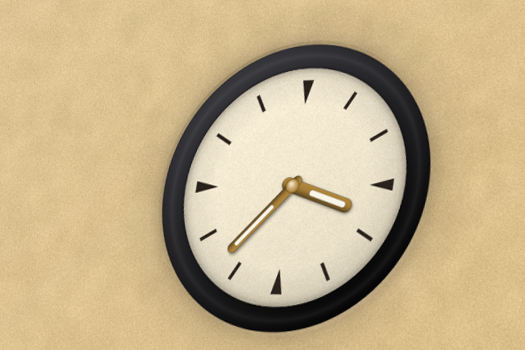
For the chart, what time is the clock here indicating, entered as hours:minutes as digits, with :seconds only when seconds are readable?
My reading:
3:37
